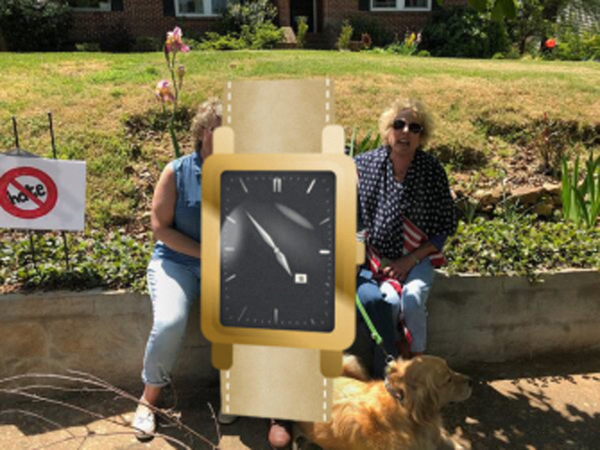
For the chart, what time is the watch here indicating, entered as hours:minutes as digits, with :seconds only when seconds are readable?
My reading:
4:53
